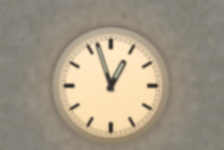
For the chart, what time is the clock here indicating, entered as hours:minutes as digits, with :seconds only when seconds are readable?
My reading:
12:57
